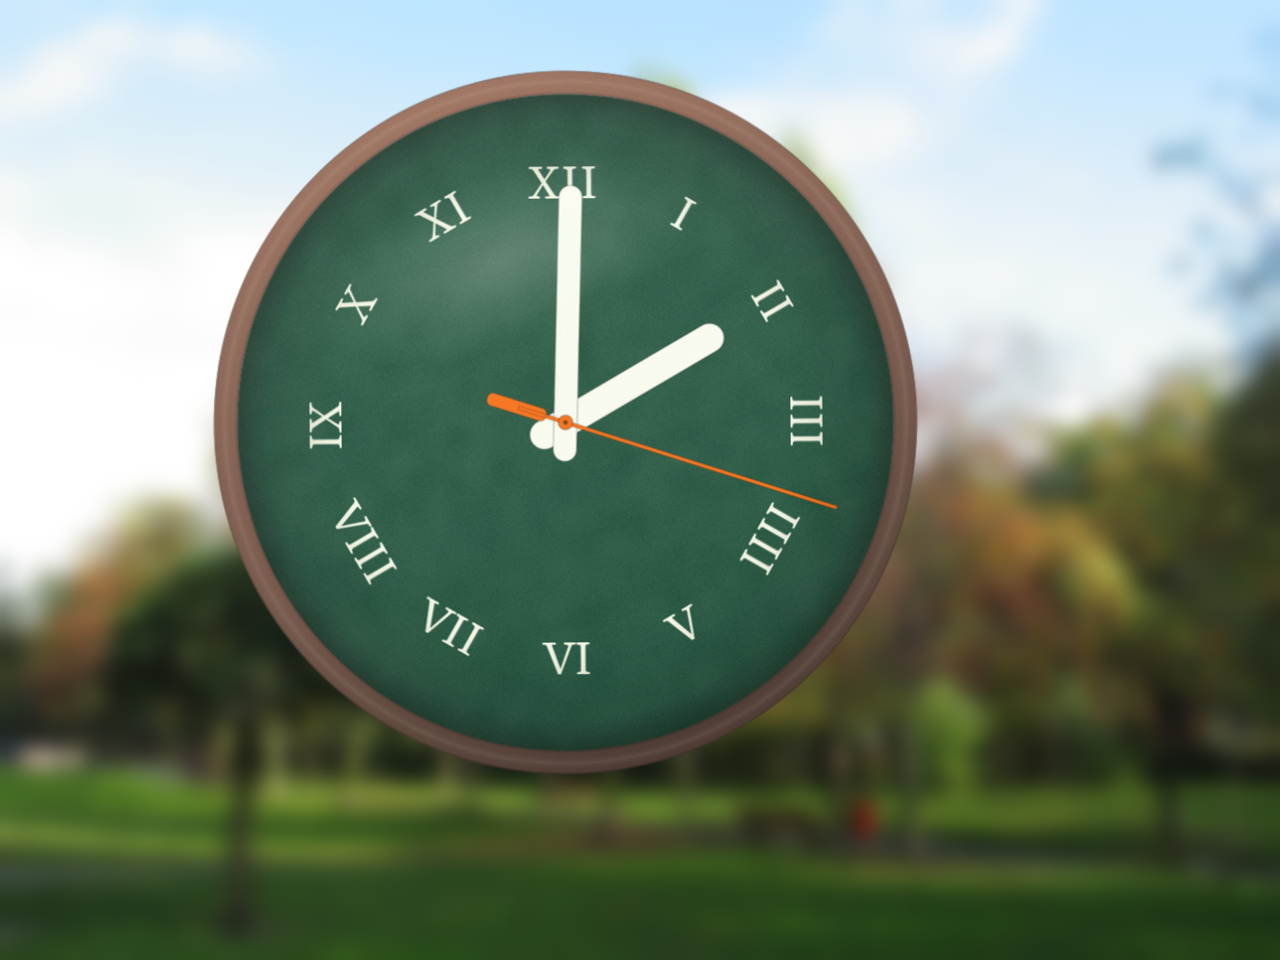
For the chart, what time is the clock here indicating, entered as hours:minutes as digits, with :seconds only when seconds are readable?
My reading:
2:00:18
